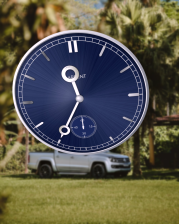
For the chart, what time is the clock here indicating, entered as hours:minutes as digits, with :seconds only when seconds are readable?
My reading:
11:35
